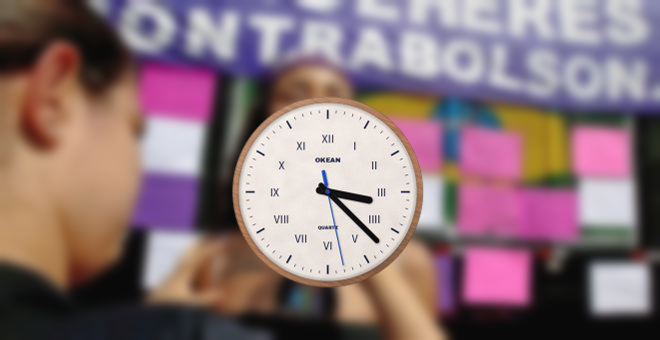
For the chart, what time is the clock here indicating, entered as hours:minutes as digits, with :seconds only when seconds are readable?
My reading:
3:22:28
